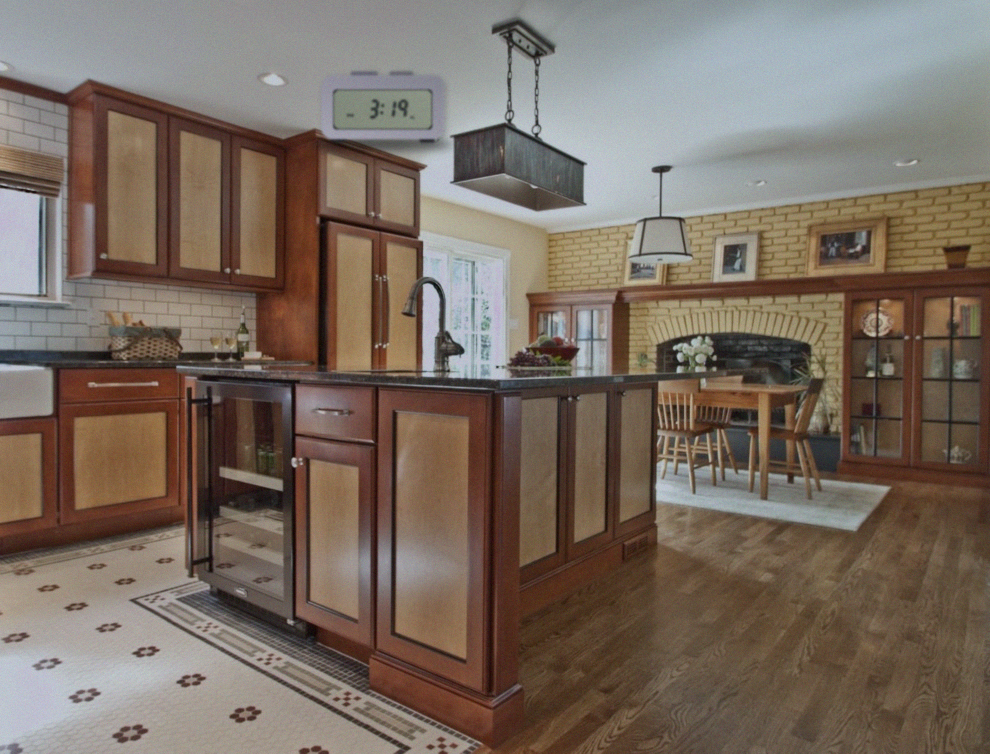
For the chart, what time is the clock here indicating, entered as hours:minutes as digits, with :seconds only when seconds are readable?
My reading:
3:19
